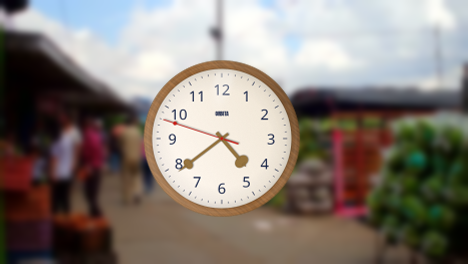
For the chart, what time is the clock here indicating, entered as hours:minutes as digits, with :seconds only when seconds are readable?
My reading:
4:38:48
